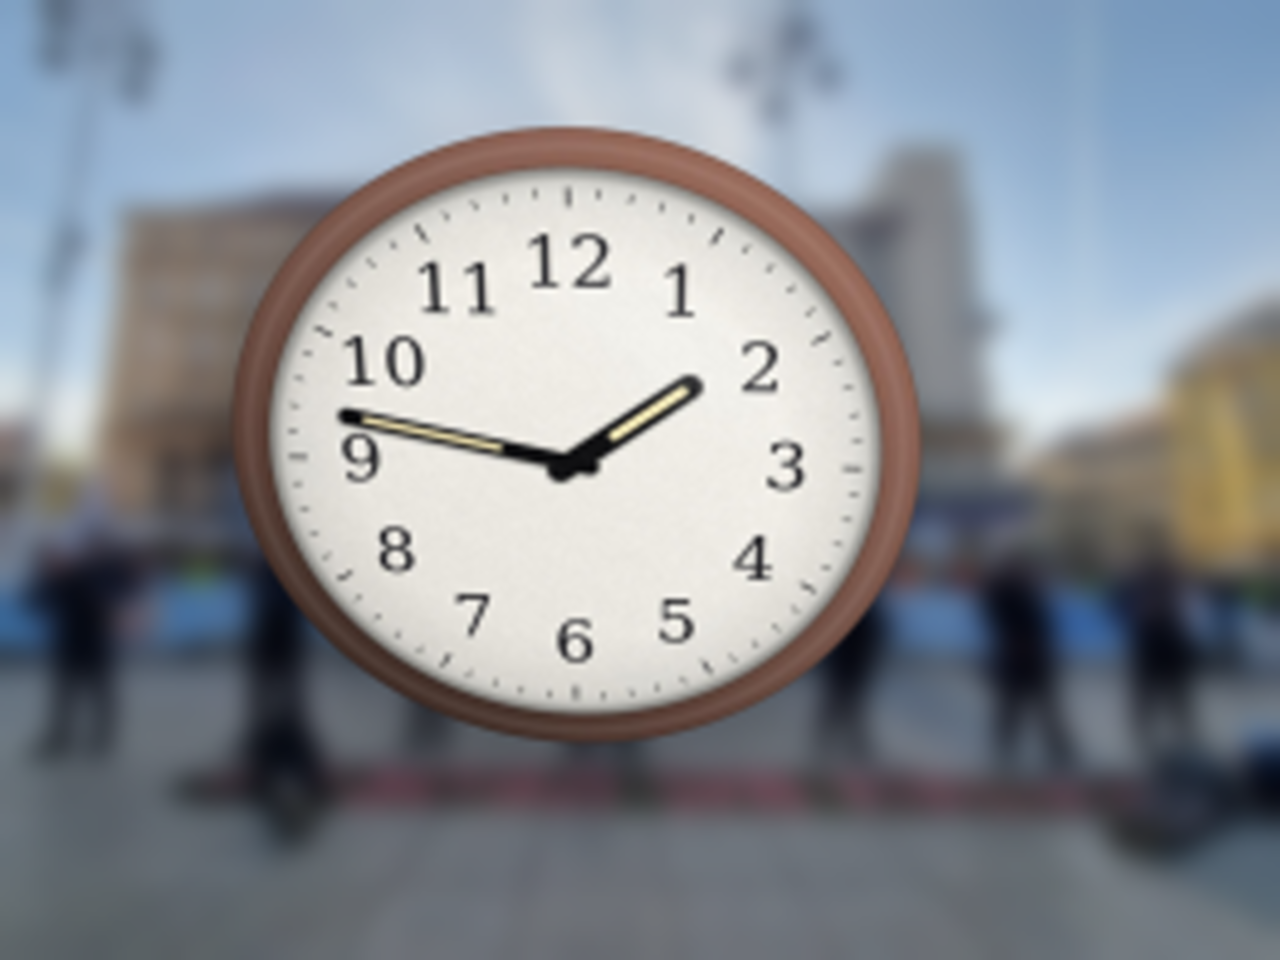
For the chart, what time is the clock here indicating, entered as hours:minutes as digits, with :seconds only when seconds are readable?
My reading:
1:47
